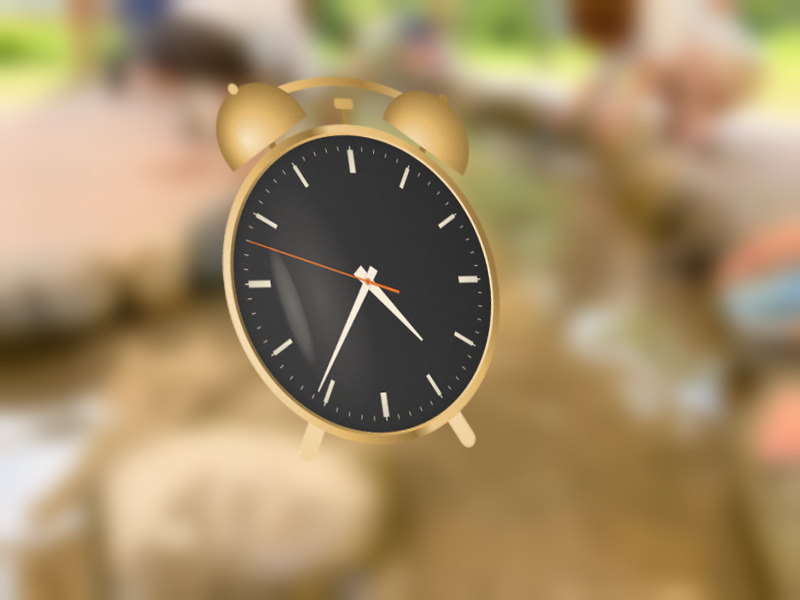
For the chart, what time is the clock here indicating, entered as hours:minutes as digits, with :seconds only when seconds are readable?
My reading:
4:35:48
